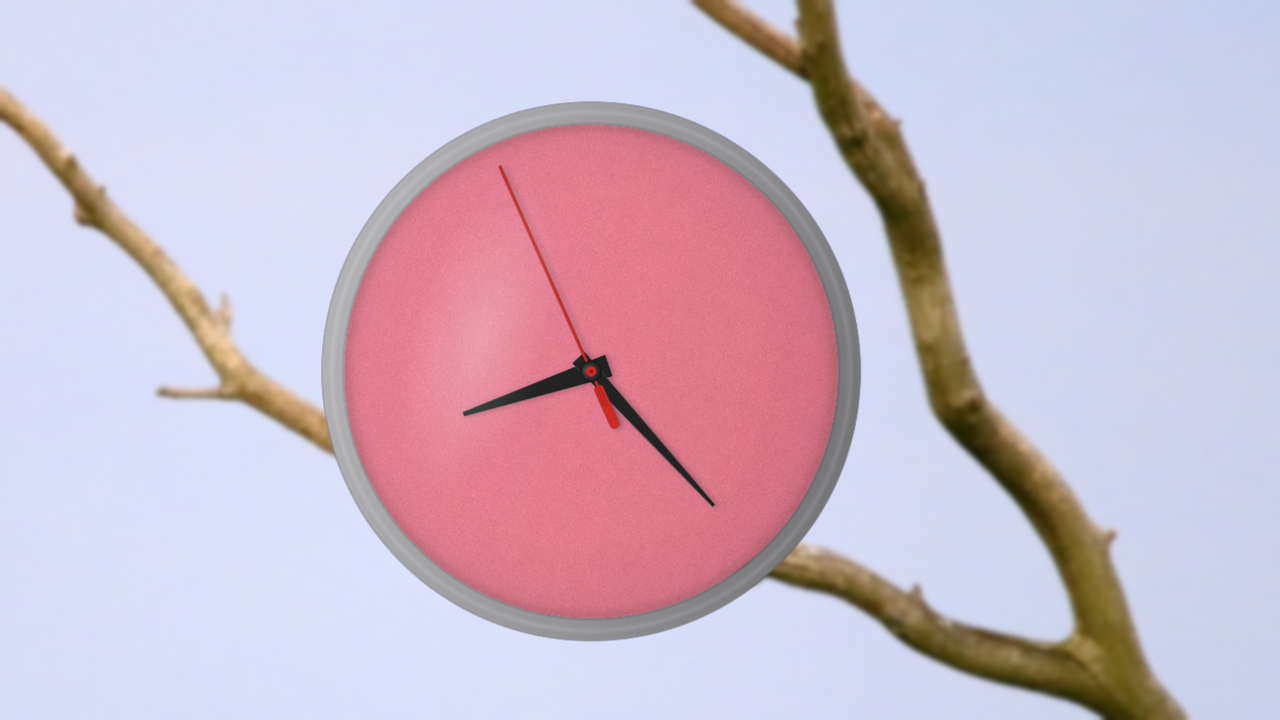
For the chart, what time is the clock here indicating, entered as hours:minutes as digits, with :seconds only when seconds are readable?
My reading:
8:22:56
